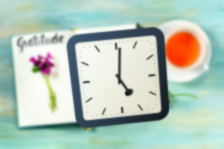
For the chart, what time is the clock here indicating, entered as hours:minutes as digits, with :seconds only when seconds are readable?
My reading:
5:01
